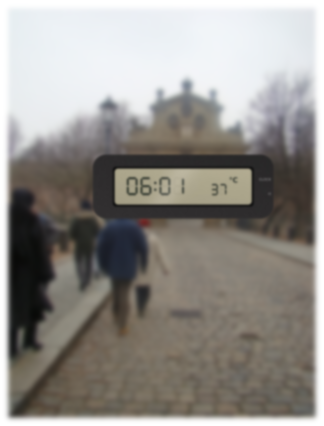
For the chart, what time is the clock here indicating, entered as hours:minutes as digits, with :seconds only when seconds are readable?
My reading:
6:01
